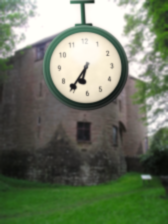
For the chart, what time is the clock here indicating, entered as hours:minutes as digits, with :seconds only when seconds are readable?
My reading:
6:36
